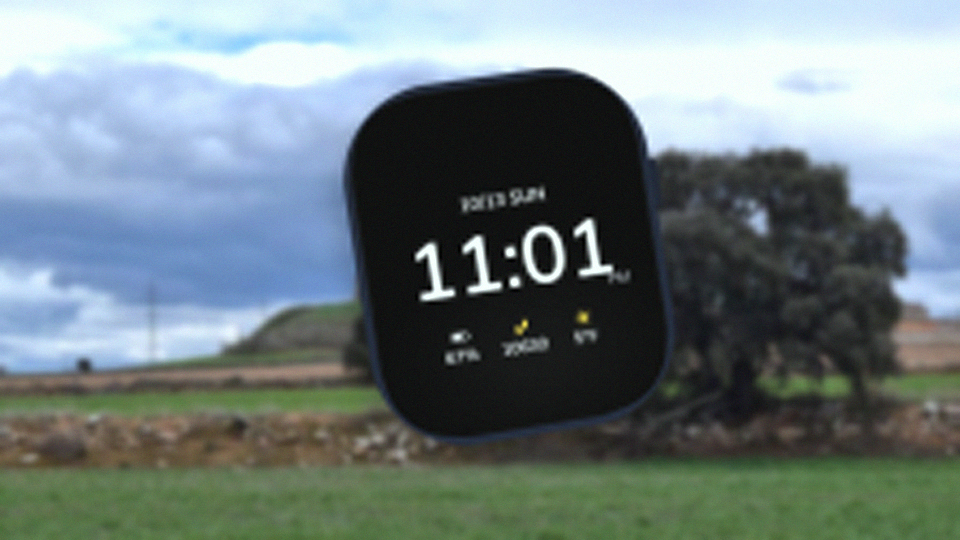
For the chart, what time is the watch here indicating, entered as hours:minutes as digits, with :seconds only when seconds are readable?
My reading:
11:01
